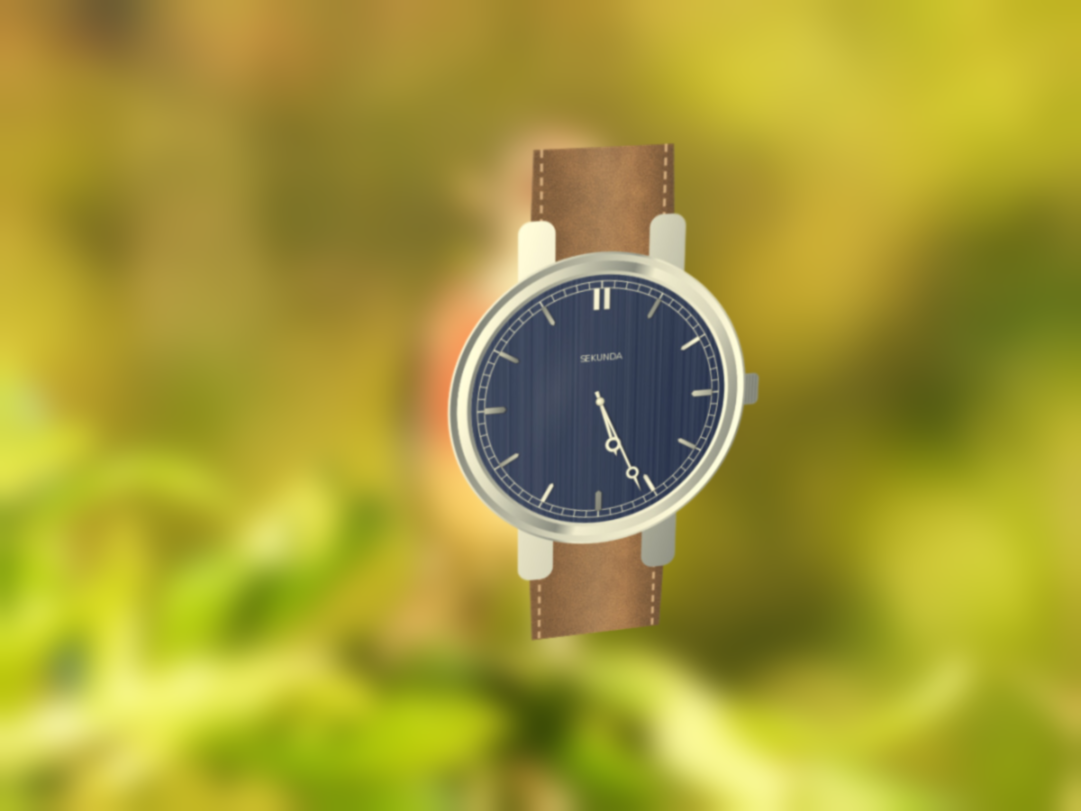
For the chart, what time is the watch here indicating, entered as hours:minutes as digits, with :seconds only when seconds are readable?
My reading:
5:26
